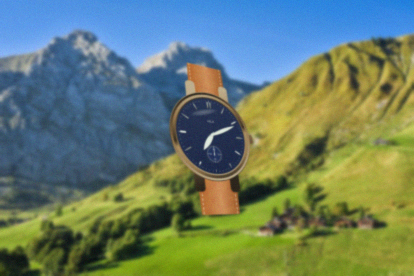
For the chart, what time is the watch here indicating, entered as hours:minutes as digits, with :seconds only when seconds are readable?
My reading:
7:11
